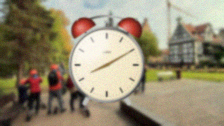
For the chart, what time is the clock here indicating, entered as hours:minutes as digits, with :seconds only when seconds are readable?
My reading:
8:10
